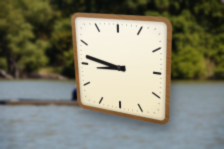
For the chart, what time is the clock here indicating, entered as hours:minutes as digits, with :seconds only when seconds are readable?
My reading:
8:47
